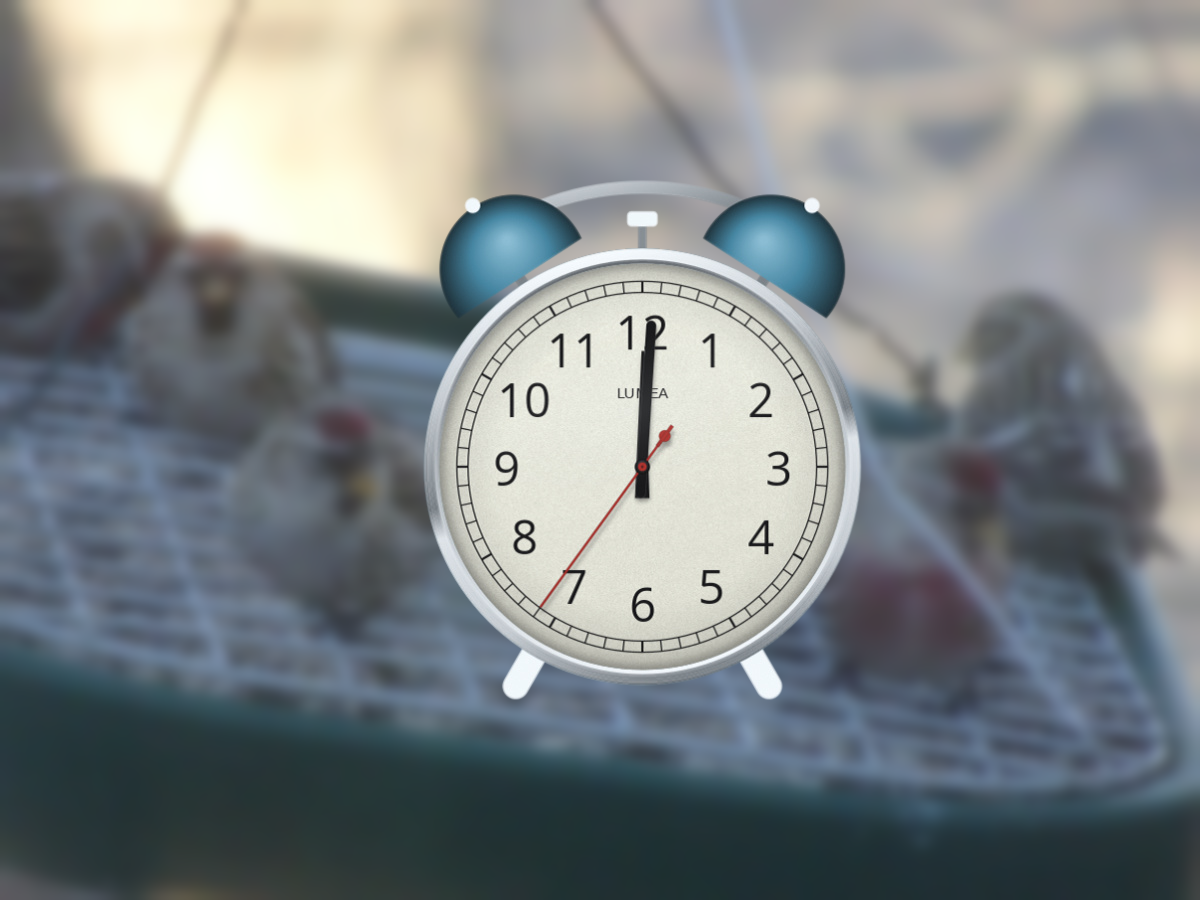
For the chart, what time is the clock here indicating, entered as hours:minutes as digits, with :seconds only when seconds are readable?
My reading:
12:00:36
